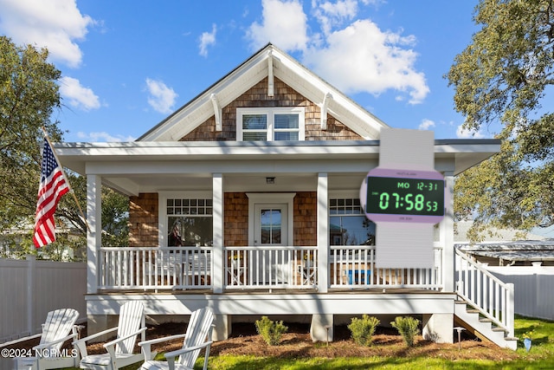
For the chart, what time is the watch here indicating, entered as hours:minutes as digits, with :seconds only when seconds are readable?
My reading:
7:58:53
